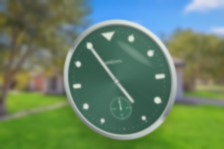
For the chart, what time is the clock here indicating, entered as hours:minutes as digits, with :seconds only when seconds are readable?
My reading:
4:55
